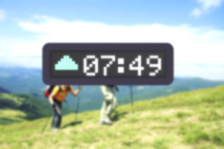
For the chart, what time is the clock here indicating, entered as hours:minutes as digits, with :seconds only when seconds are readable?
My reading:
7:49
